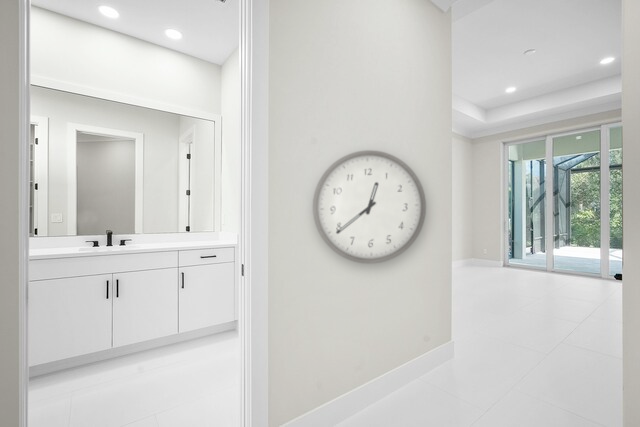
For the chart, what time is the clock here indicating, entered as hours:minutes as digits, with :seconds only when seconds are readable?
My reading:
12:39
